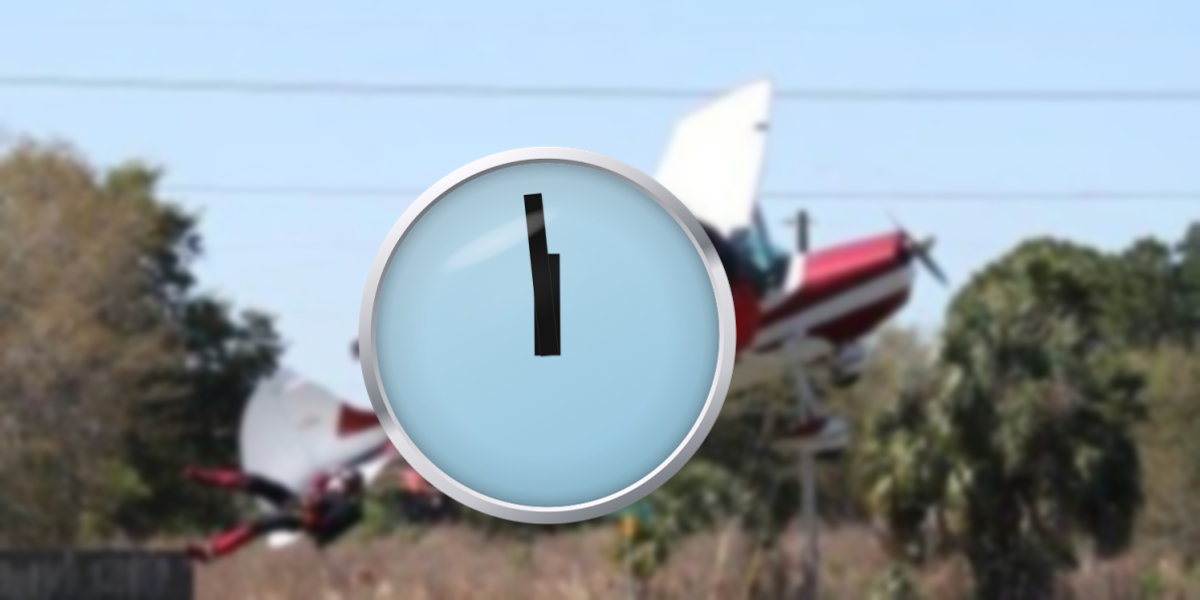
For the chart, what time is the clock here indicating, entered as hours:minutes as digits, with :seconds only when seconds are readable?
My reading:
11:59
